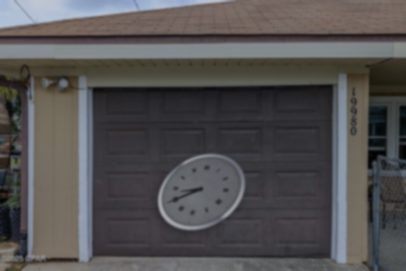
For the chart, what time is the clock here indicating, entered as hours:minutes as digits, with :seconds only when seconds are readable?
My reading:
8:40
